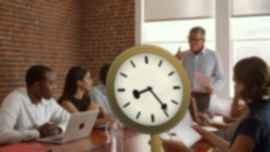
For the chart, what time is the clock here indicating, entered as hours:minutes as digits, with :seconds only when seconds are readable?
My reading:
8:24
